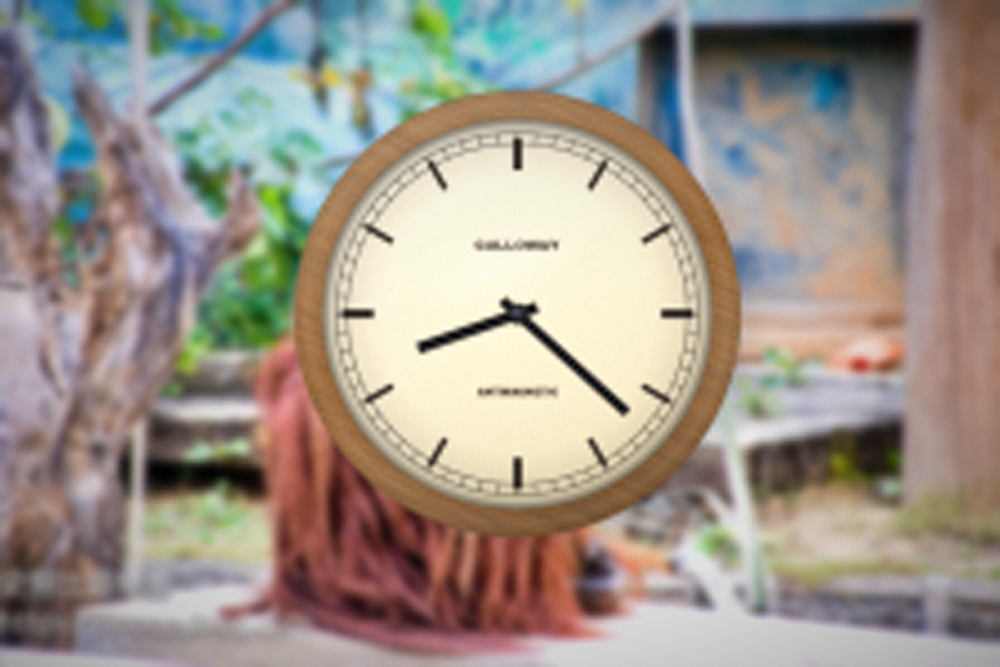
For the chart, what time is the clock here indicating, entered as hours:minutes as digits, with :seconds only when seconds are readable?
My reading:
8:22
